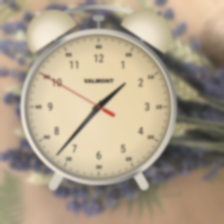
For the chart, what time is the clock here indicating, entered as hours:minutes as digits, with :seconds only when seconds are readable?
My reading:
1:36:50
